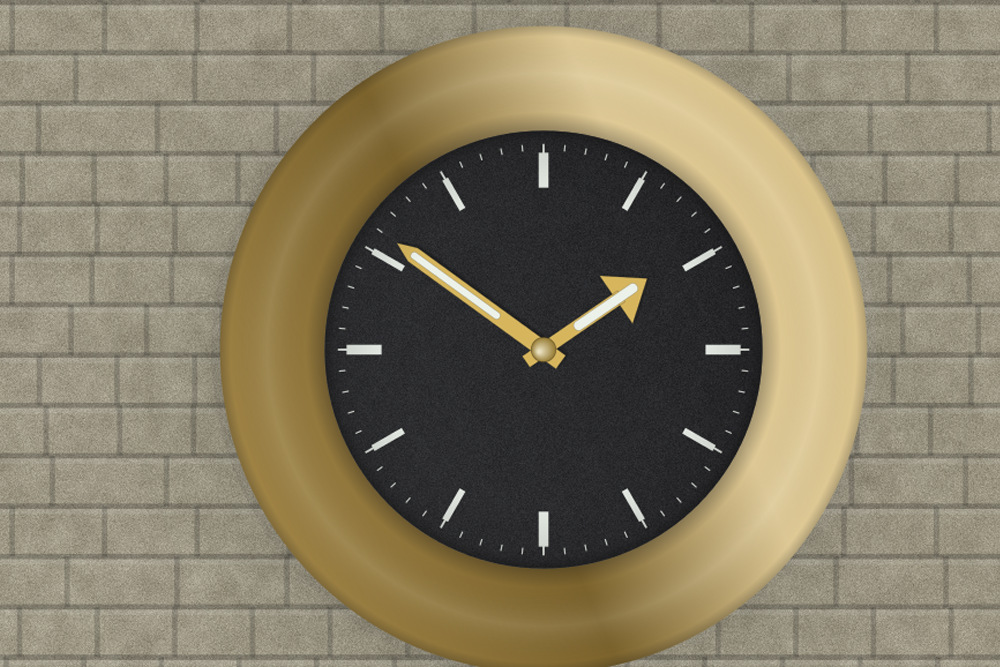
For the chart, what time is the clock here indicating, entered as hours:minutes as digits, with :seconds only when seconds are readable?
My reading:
1:51
